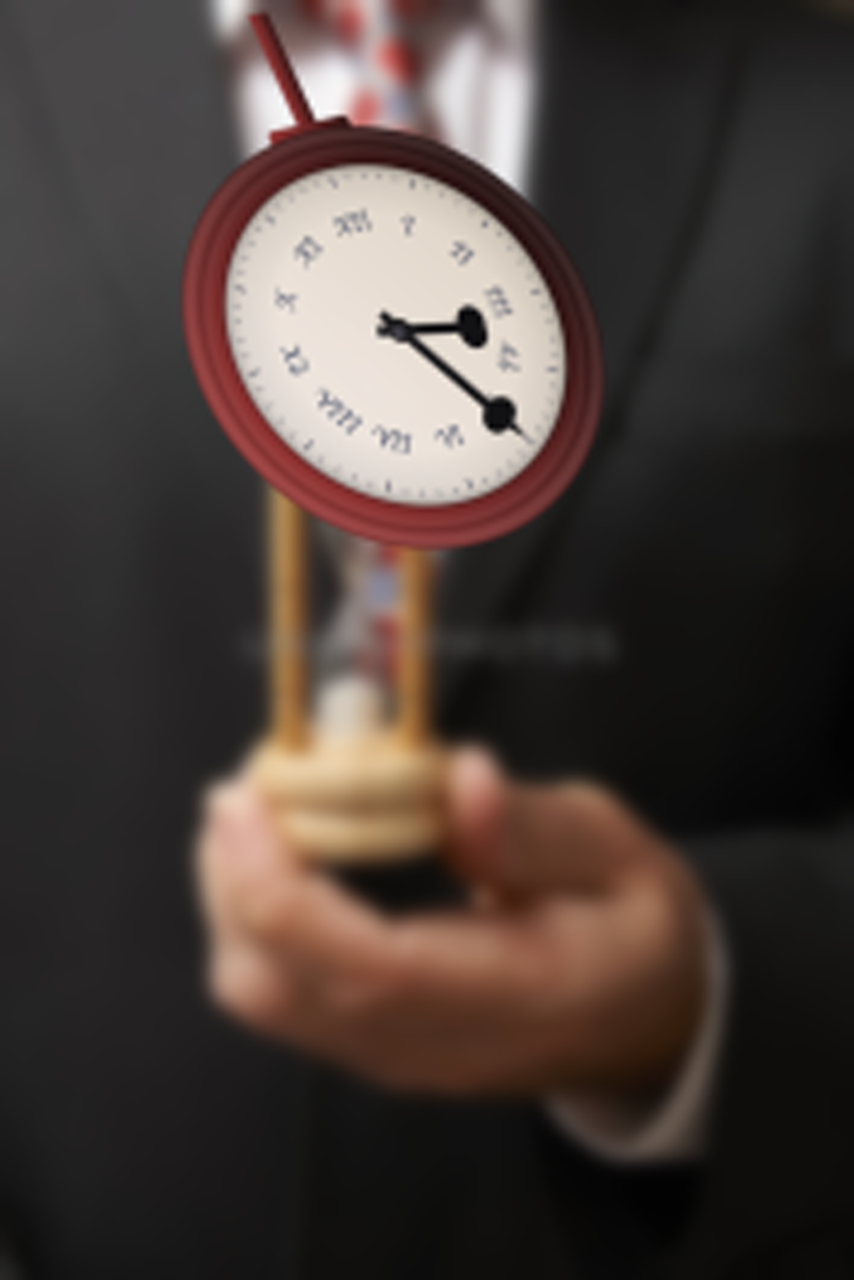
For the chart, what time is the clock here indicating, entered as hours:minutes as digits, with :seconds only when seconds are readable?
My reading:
3:25
